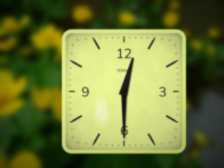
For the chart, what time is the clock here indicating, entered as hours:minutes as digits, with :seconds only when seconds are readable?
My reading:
12:30
